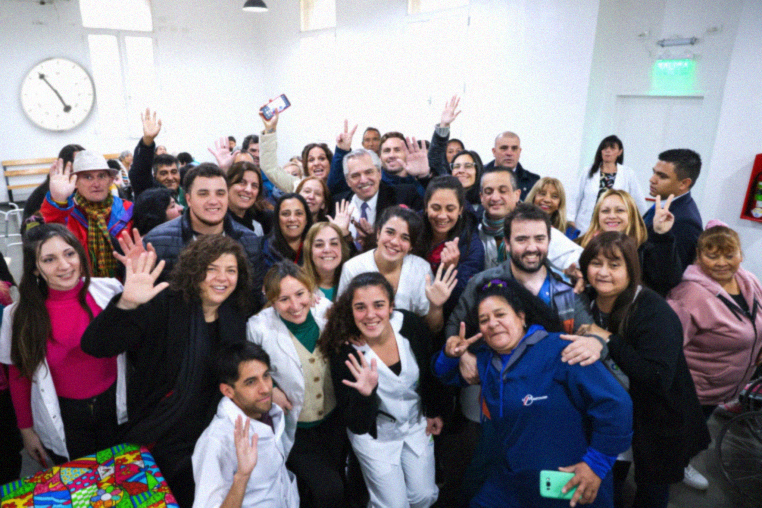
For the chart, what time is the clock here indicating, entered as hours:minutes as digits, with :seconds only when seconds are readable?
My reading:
4:53
